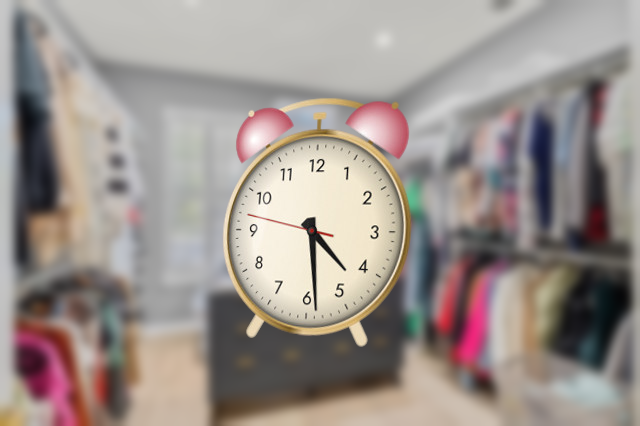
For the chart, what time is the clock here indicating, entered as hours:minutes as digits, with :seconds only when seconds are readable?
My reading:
4:28:47
